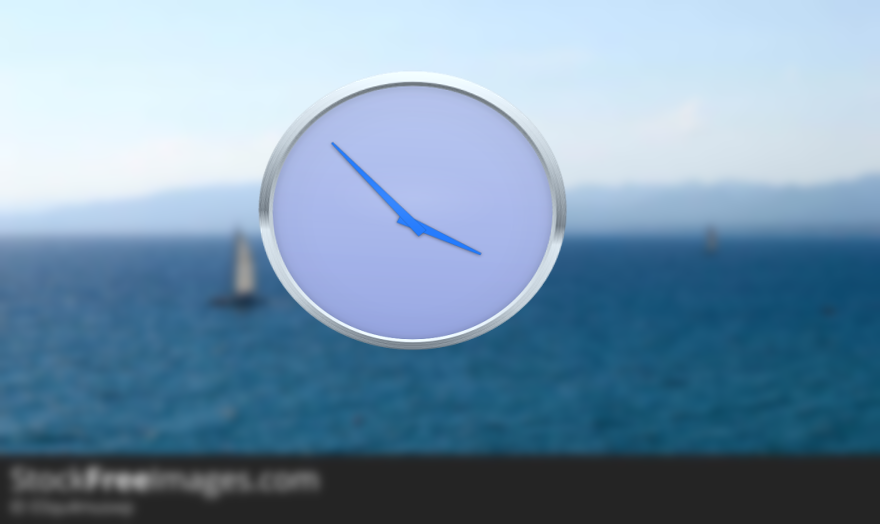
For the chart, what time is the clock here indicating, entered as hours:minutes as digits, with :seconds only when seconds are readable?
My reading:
3:53
